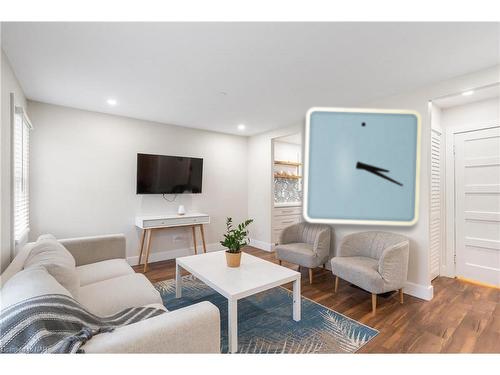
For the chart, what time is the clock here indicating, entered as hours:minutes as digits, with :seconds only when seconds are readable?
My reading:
3:19
